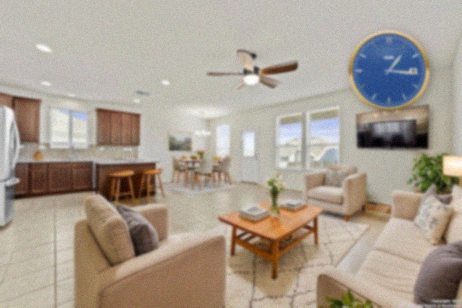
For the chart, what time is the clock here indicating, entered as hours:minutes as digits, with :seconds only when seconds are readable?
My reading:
1:16
